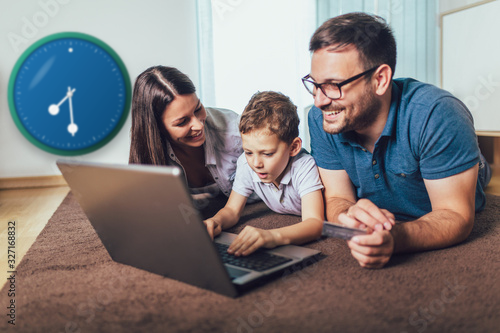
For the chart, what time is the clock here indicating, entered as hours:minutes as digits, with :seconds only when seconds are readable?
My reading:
7:29
